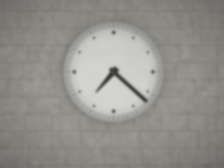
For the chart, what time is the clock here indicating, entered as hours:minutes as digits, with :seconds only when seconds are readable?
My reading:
7:22
